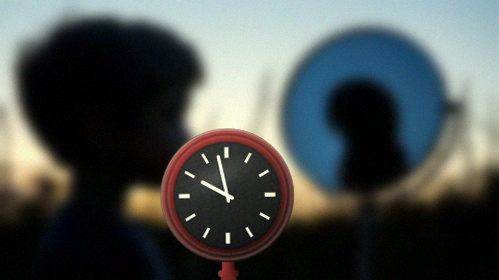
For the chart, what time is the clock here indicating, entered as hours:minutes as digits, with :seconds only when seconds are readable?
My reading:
9:58
